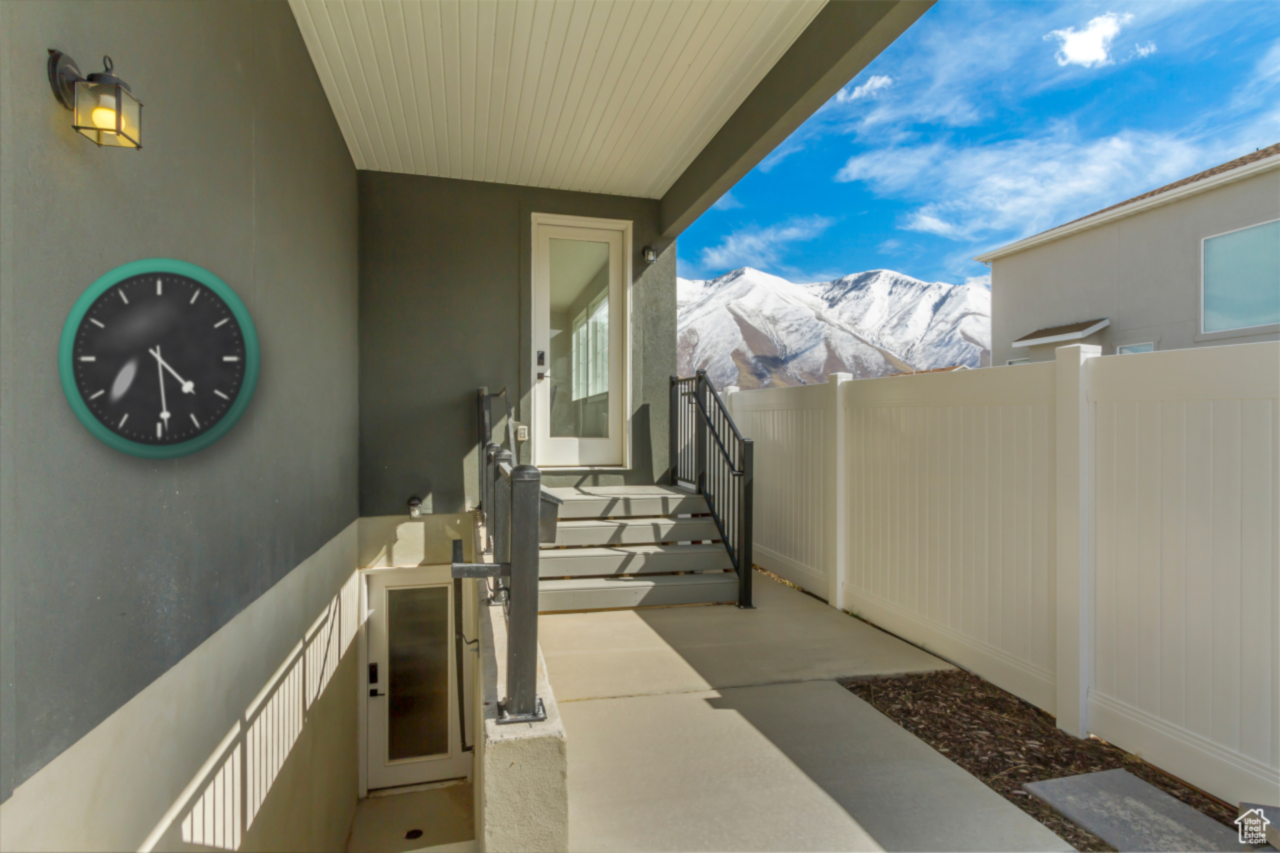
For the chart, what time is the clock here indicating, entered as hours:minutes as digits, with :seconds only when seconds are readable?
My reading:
4:29
